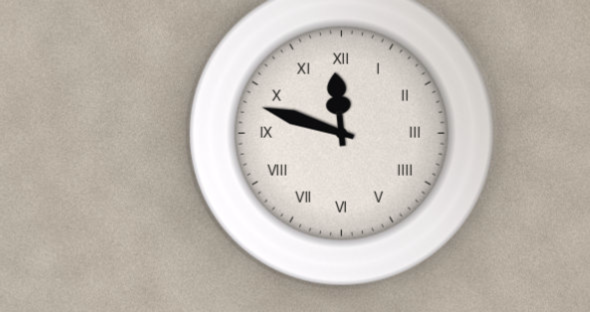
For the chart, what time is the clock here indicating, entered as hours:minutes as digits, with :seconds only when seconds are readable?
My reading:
11:48
